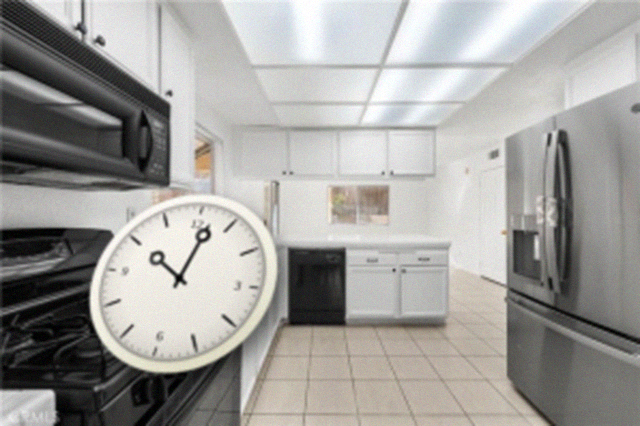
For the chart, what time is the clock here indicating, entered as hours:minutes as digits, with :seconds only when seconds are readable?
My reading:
10:02
